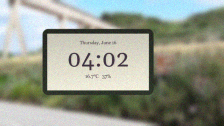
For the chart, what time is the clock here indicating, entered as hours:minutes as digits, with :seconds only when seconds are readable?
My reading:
4:02
